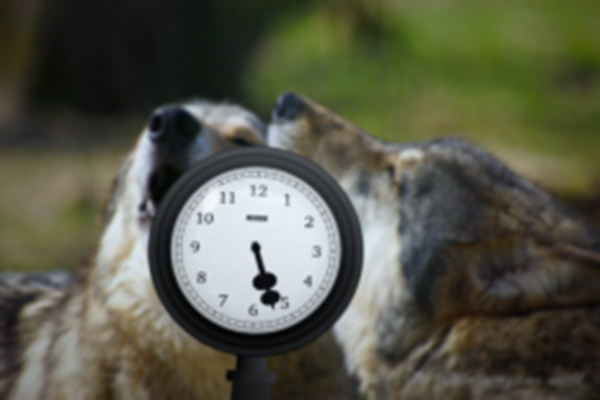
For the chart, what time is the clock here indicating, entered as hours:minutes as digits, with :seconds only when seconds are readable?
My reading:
5:27
